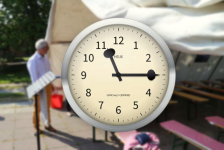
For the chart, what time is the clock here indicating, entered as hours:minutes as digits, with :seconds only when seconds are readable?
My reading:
11:15
